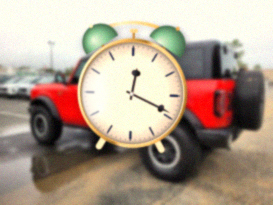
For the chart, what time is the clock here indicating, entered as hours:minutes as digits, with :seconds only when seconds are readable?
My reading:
12:19
